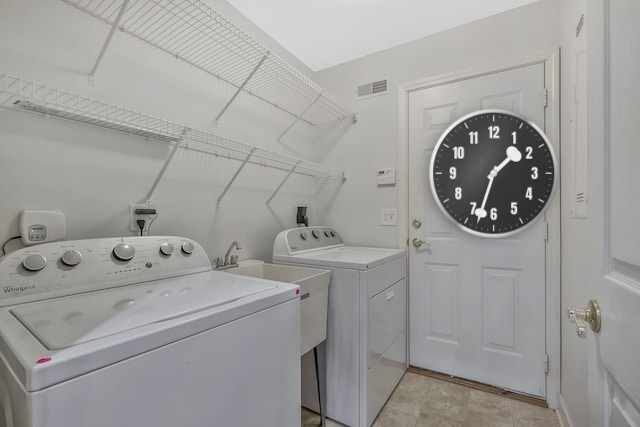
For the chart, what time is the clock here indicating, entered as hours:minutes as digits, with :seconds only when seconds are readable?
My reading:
1:33
